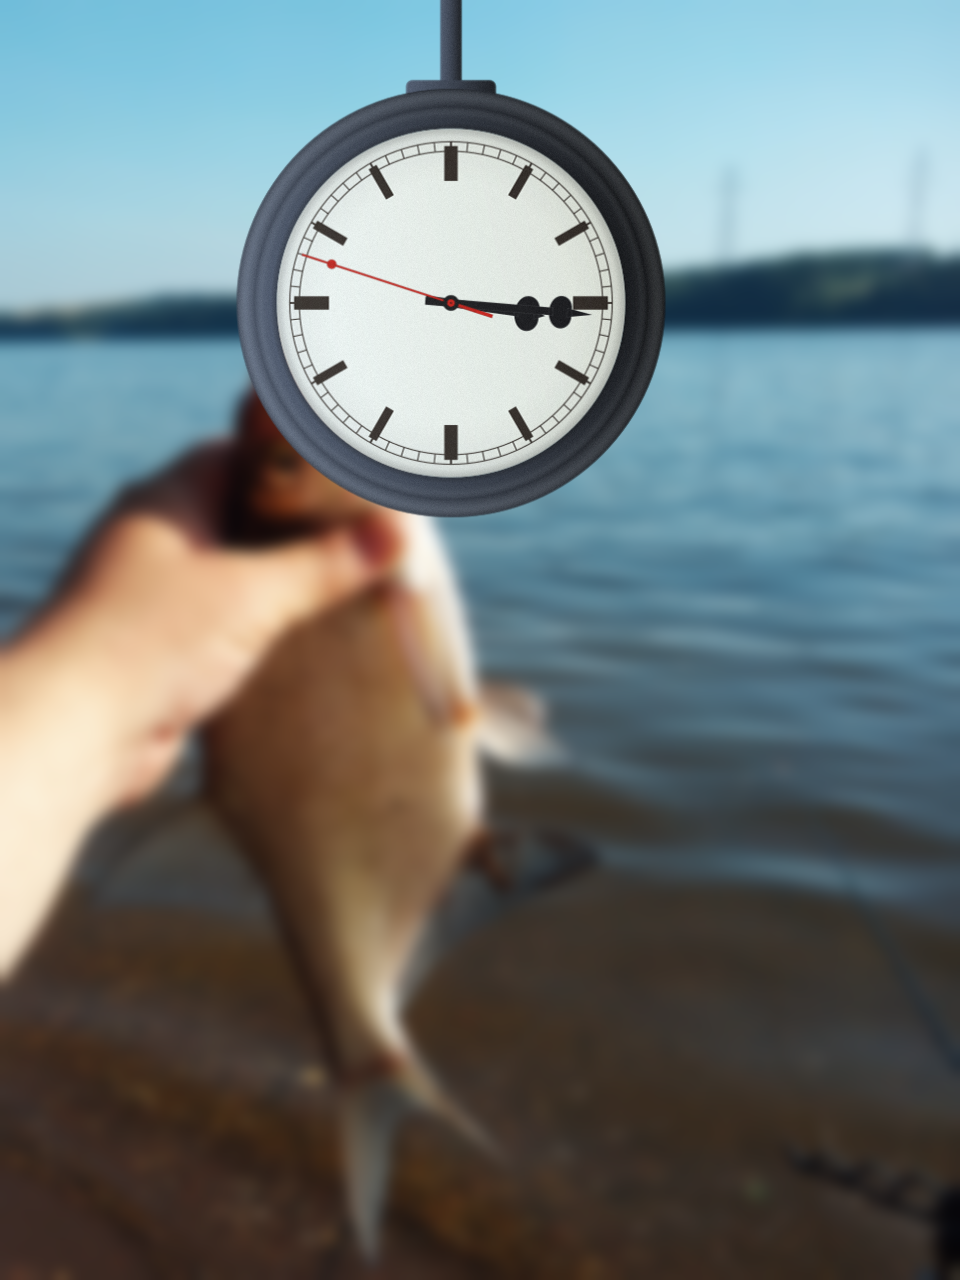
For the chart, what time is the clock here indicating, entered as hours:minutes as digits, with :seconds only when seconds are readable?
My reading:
3:15:48
